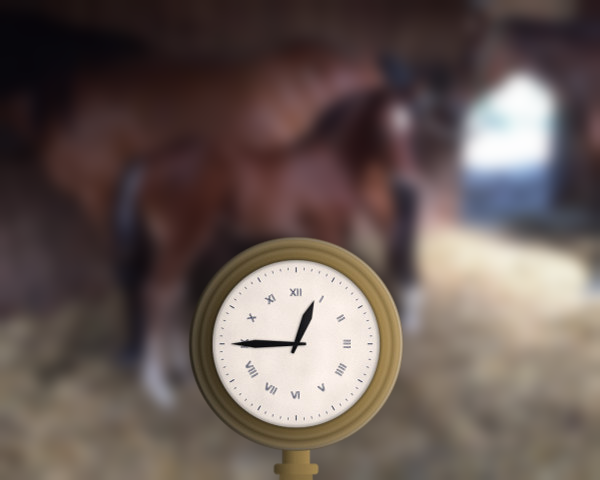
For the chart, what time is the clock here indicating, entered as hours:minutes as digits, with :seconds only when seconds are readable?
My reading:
12:45
